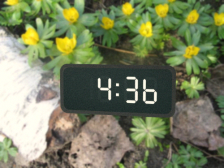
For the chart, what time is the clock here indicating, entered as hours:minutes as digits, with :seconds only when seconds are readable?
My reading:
4:36
